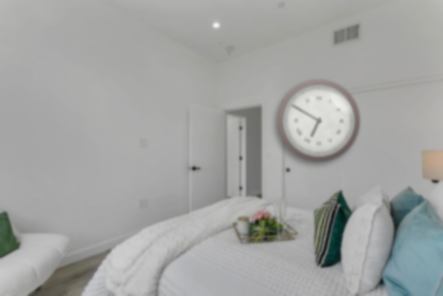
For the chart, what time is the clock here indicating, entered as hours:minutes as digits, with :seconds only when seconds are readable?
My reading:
6:50
